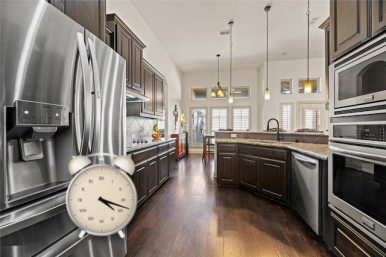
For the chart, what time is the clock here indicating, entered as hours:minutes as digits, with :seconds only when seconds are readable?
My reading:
4:18
